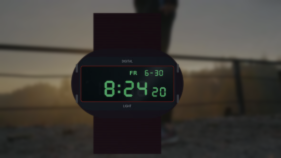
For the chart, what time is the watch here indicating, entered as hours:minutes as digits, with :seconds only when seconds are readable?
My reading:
8:24:20
